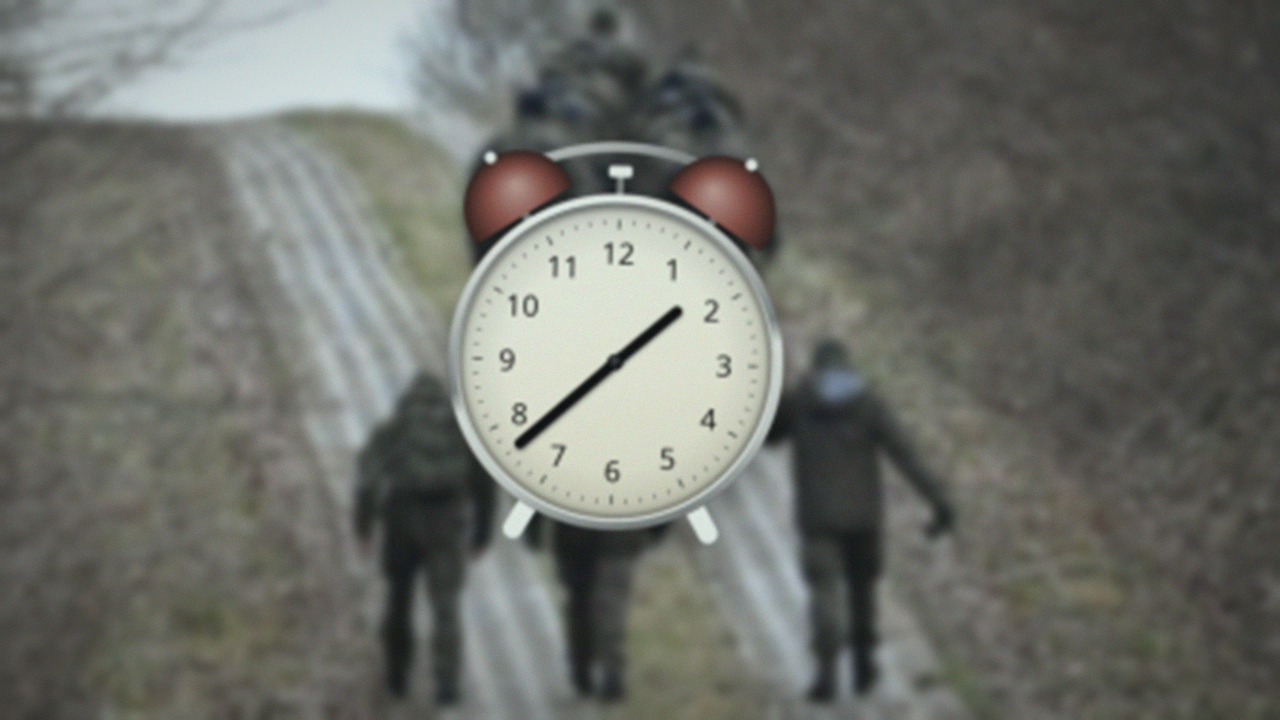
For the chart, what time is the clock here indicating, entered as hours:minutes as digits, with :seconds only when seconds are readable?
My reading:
1:38
